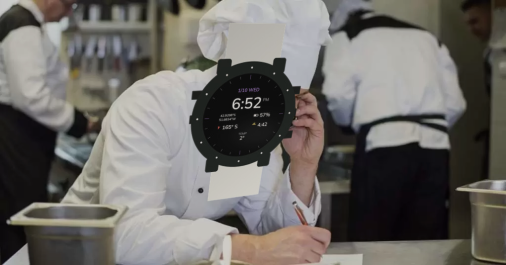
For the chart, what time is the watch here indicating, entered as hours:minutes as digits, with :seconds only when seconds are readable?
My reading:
6:52
